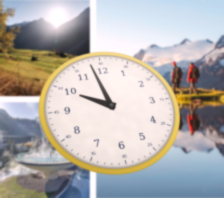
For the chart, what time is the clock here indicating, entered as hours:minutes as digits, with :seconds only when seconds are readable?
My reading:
9:58
